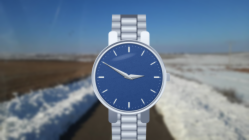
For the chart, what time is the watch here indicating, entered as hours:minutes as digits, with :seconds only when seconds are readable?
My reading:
2:50
